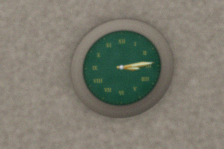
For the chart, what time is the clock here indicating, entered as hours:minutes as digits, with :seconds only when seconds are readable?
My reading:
3:14
